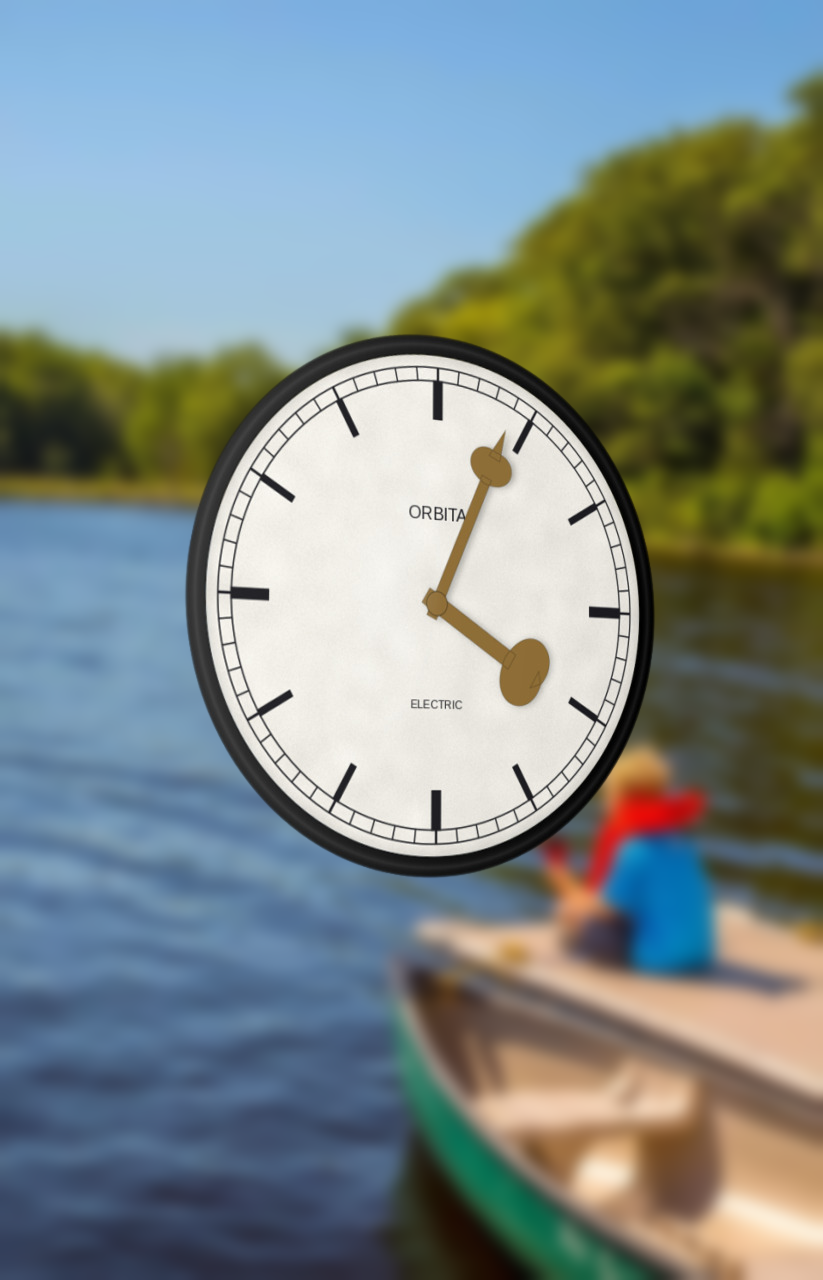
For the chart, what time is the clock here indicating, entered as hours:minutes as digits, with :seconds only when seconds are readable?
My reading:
4:04
